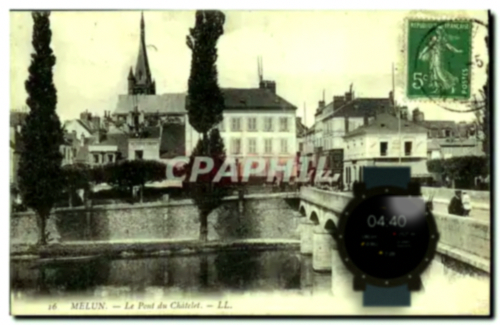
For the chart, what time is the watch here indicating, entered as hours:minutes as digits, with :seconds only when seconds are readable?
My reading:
4:40
